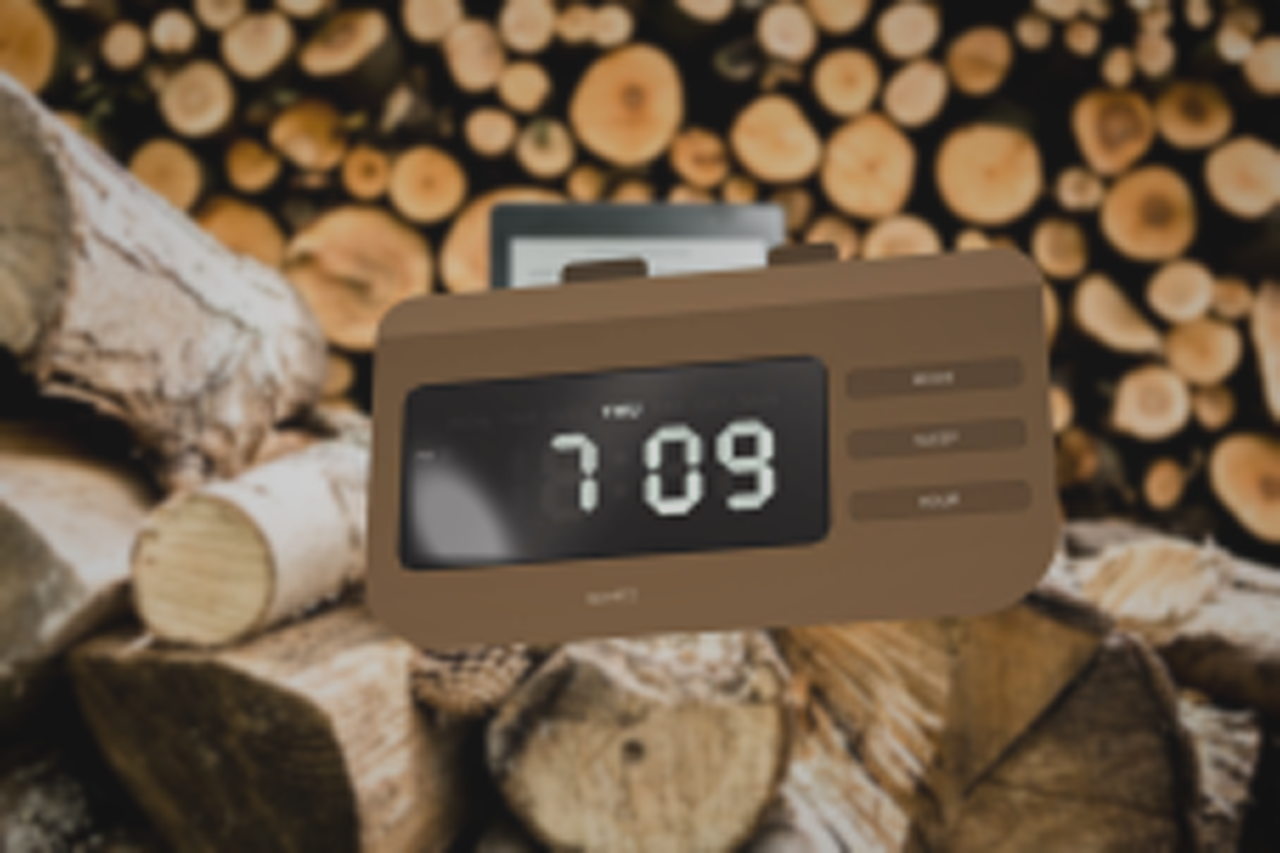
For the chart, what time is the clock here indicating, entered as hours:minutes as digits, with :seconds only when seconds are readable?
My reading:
7:09
